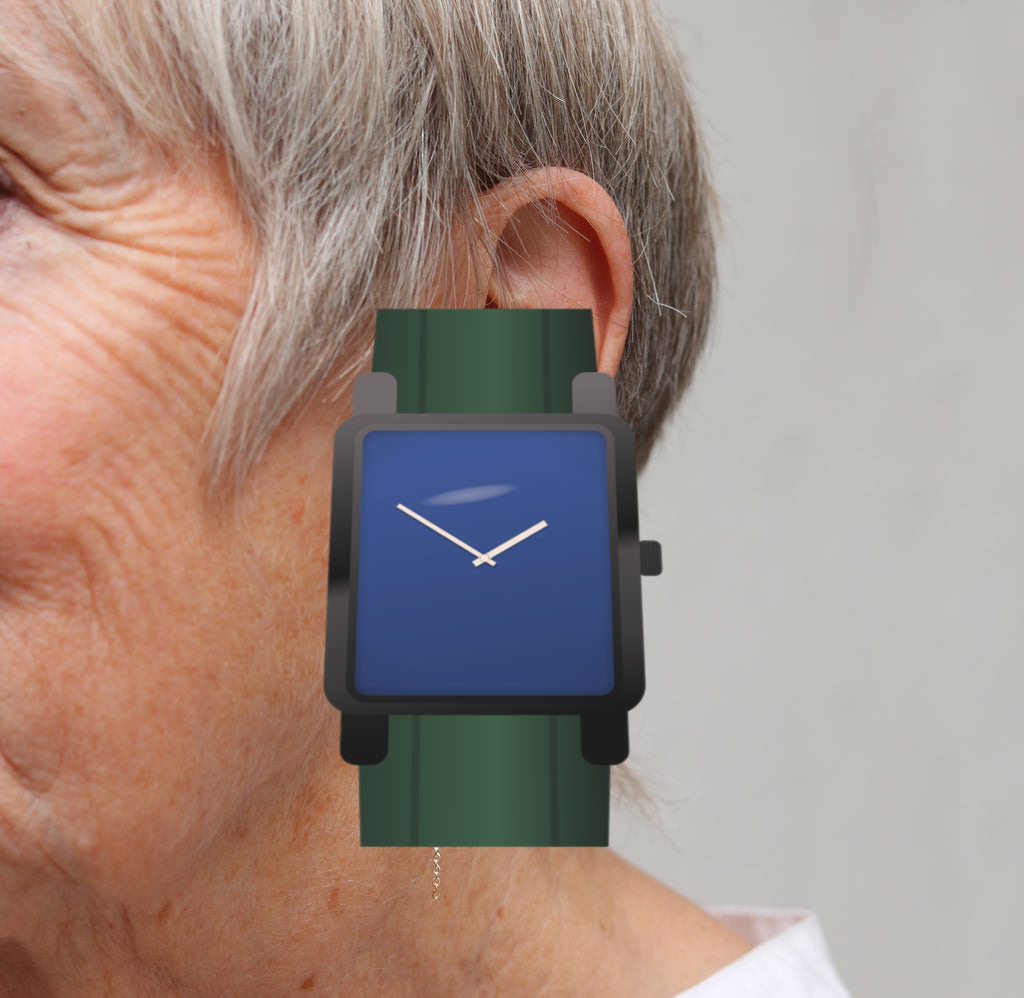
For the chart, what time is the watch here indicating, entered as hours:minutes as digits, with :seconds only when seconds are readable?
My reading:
1:51
